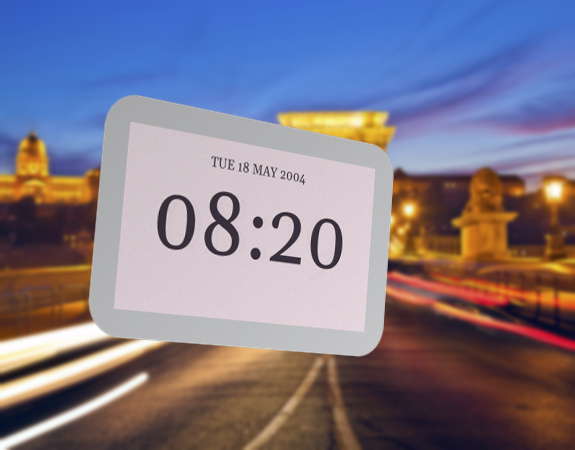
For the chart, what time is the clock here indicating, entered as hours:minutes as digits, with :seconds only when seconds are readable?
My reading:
8:20
